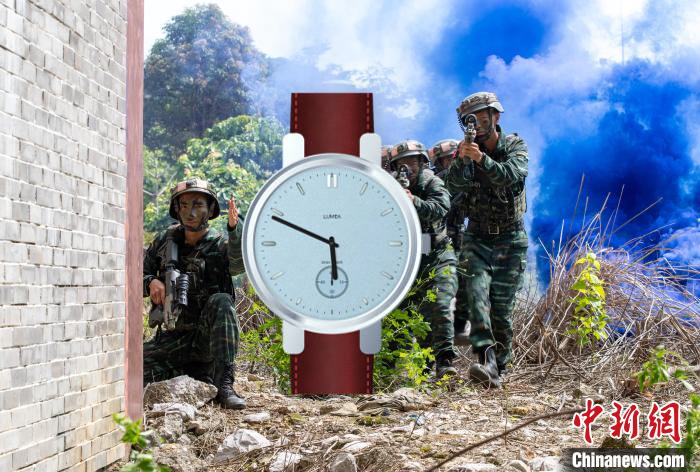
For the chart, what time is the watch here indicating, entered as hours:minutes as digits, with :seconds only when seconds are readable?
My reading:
5:49
